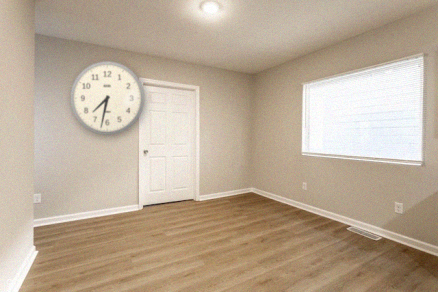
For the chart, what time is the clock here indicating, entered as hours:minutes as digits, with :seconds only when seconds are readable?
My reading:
7:32
